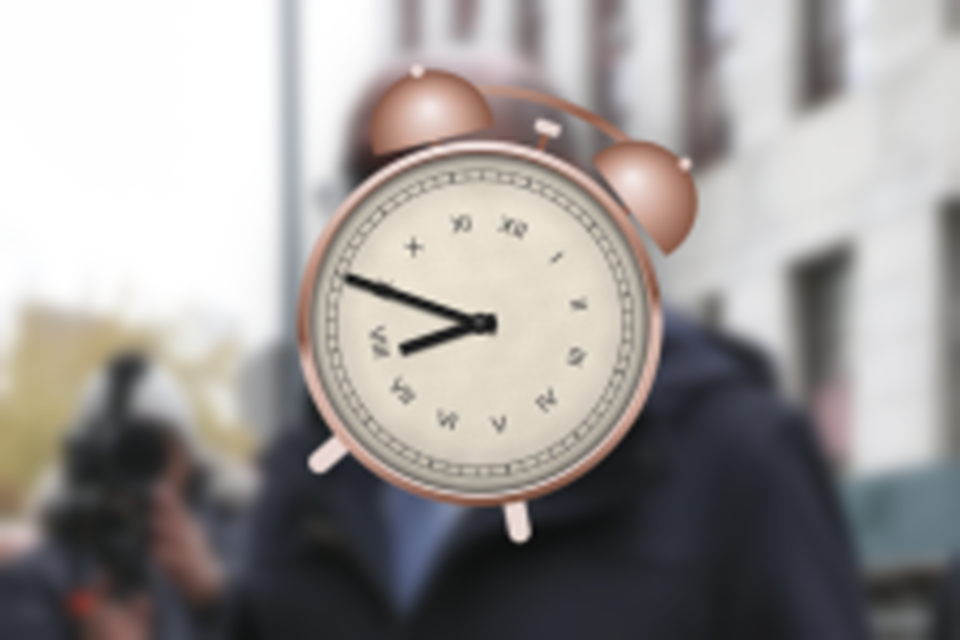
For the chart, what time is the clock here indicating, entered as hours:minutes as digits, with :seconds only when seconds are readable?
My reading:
7:45
